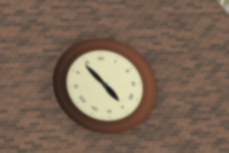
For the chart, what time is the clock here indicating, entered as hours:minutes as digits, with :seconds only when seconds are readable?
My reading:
4:54
